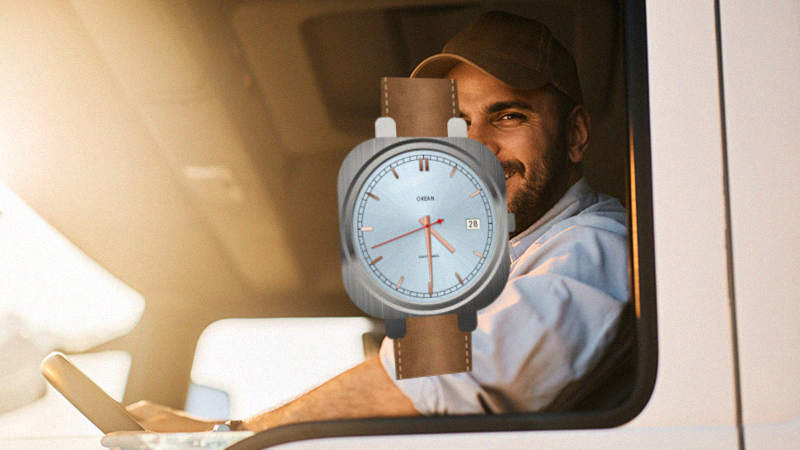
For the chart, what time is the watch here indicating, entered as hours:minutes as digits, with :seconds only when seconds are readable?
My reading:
4:29:42
